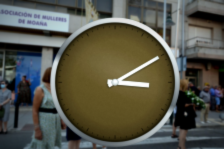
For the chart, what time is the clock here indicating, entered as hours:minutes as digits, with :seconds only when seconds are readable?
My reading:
3:10
